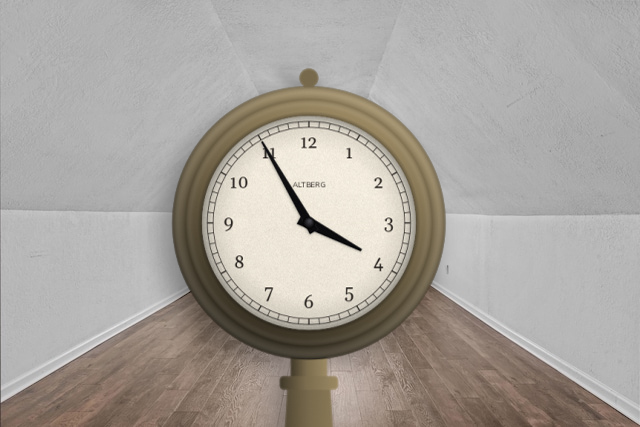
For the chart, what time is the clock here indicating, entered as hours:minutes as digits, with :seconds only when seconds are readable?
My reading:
3:55
